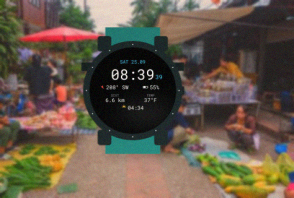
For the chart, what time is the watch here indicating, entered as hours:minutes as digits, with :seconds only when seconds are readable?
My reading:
8:39
